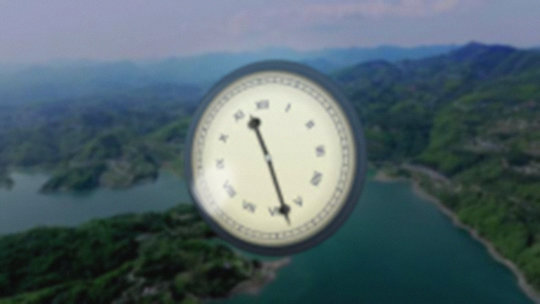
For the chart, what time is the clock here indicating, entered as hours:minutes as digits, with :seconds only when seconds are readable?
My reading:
11:28
